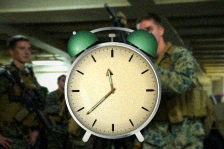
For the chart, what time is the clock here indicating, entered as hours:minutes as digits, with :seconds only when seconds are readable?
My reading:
11:38
